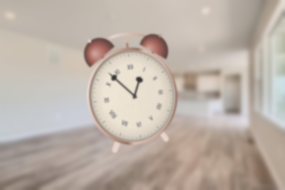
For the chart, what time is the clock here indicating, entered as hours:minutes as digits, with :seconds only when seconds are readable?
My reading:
12:53
